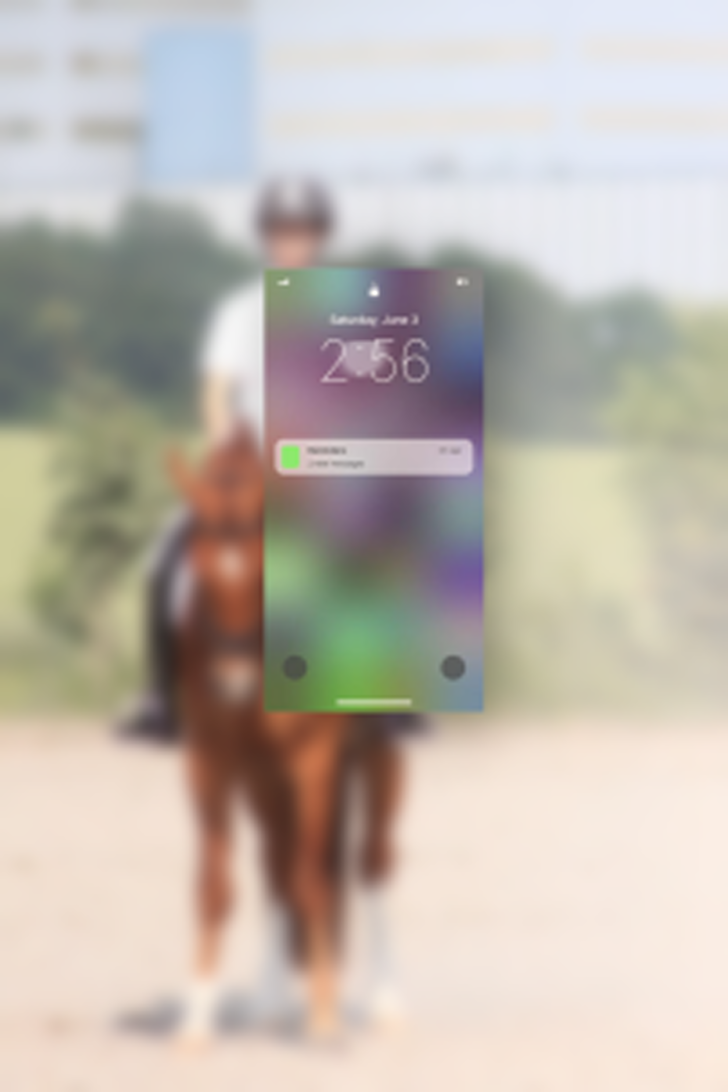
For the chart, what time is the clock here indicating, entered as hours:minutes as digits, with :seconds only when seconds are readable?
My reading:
2:56
